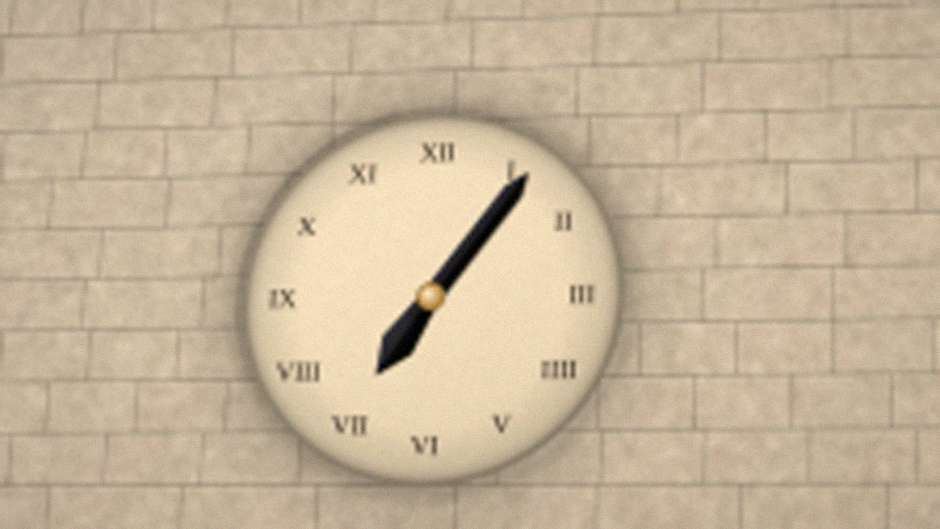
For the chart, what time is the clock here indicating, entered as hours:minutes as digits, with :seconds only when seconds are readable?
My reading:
7:06
